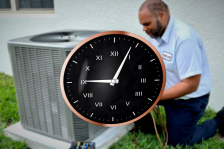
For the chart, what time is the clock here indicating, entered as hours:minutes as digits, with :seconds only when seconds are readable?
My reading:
9:04
